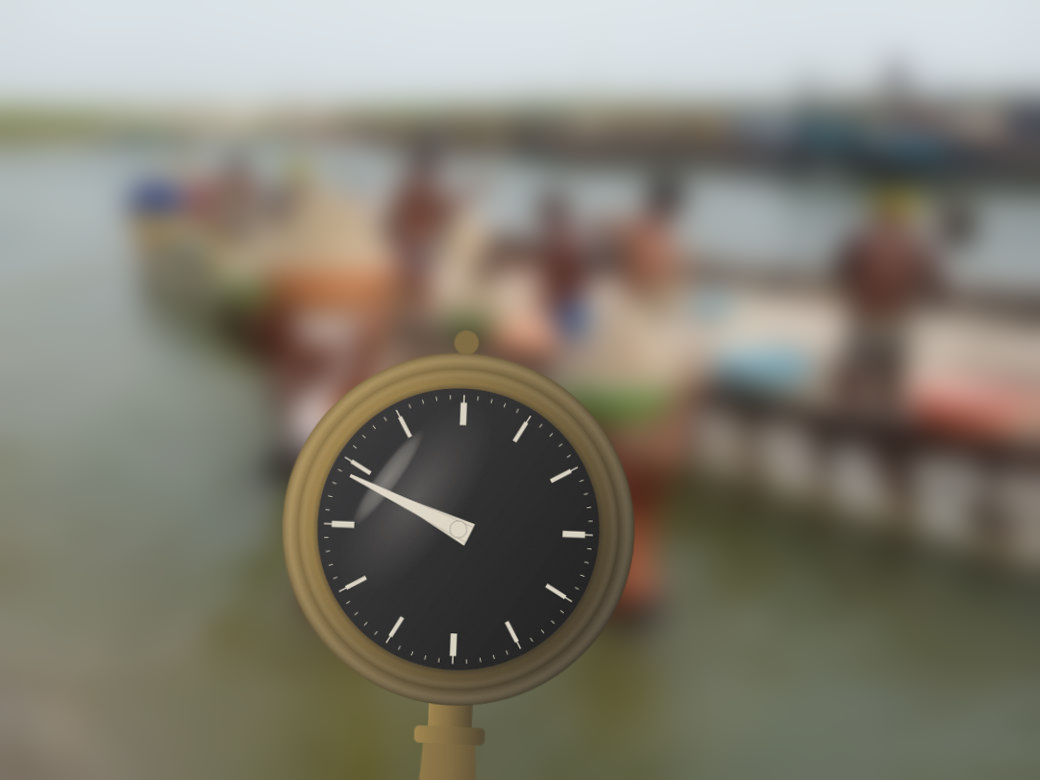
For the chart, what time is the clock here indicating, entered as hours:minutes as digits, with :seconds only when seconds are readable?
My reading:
9:49
